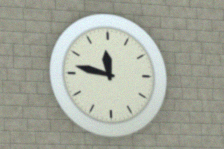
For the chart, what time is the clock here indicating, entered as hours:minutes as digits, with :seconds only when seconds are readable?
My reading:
11:47
